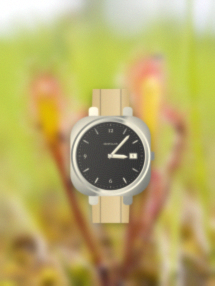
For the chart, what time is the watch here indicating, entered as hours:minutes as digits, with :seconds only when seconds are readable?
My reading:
3:07
